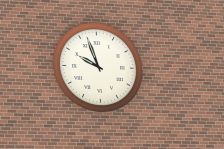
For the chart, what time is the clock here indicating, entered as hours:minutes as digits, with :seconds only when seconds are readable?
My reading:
9:57
